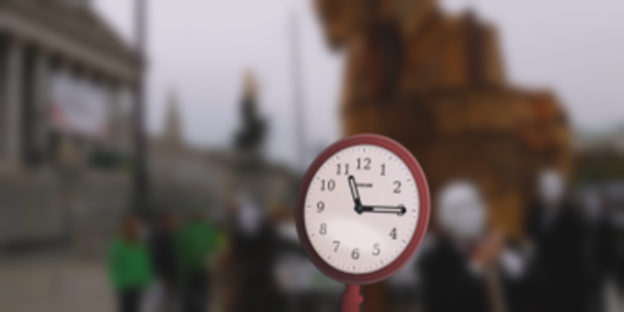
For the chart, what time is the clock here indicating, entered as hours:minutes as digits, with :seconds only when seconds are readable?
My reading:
11:15
